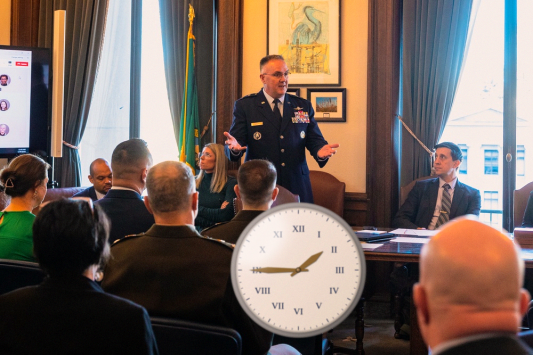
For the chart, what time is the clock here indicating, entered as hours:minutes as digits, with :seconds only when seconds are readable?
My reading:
1:45
